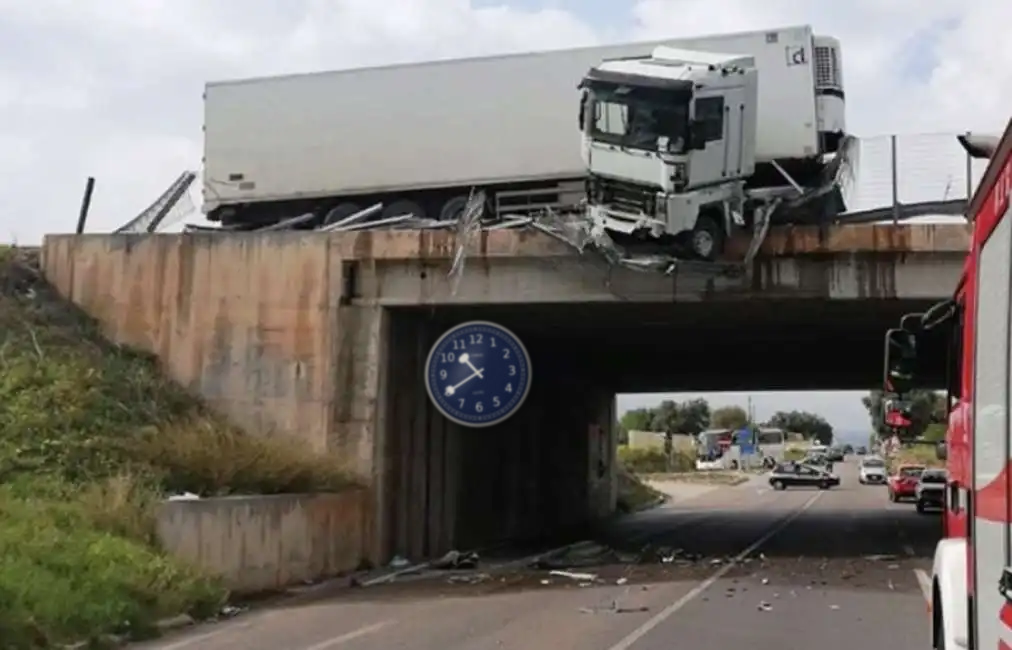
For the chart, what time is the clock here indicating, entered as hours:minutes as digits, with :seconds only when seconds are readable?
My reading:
10:40
